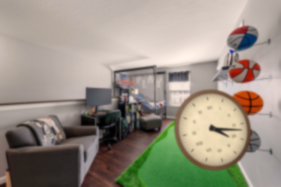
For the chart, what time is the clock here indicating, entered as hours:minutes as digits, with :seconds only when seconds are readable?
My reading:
4:17
